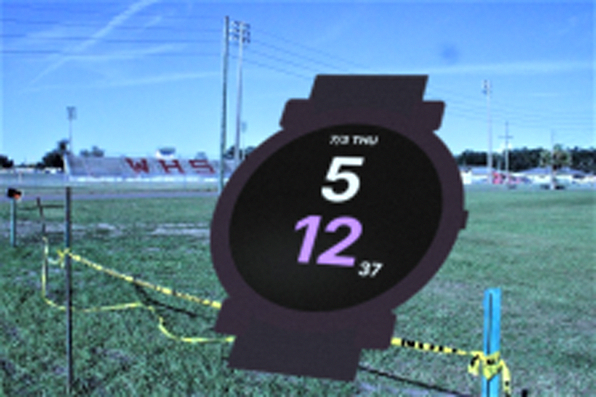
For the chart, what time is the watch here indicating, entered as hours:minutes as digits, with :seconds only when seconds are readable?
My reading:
5:12
